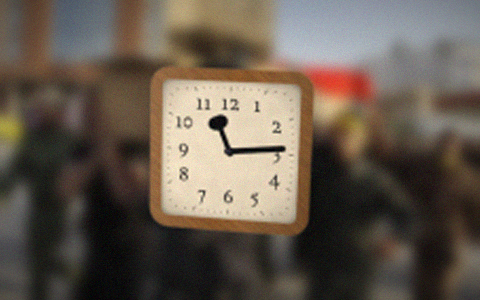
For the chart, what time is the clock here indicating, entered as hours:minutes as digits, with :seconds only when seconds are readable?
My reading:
11:14
